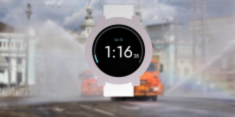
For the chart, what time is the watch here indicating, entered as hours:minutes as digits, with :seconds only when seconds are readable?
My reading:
1:16
